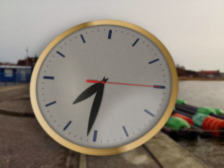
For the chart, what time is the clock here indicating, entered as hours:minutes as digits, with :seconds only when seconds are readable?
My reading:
7:31:15
